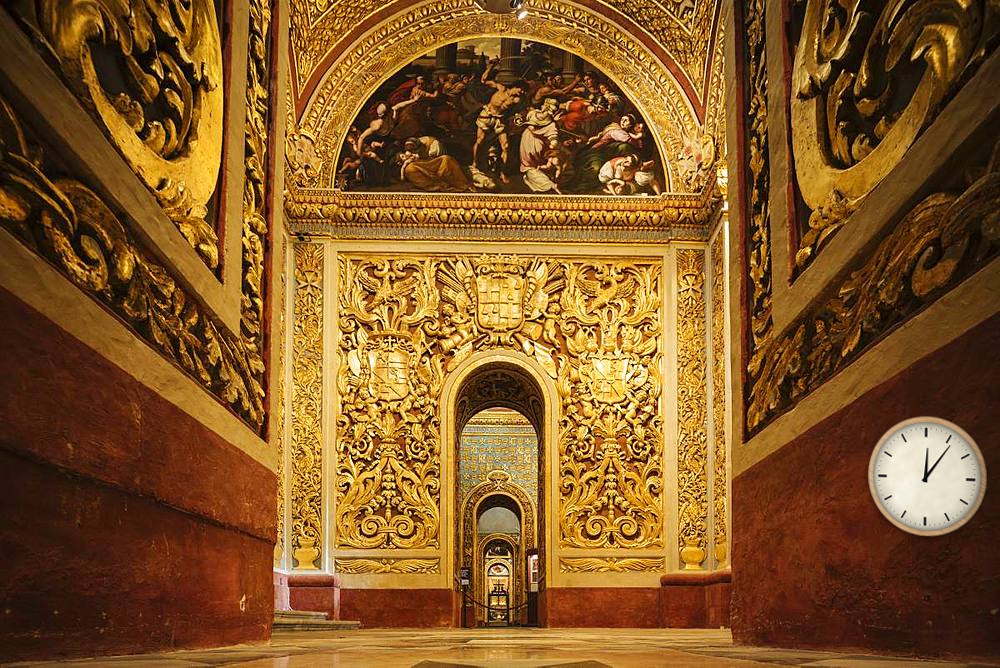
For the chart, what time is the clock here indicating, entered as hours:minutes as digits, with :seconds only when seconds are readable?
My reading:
12:06
